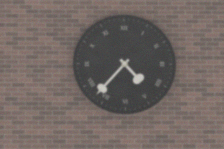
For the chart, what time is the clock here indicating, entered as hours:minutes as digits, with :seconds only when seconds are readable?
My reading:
4:37
